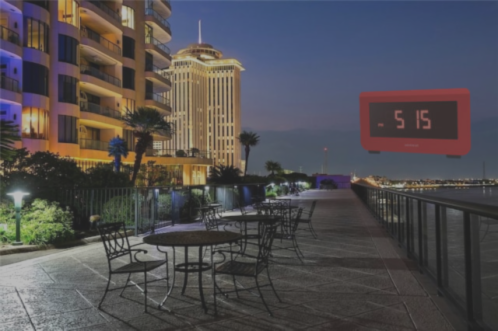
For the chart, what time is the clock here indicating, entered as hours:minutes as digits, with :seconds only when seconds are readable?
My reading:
5:15
